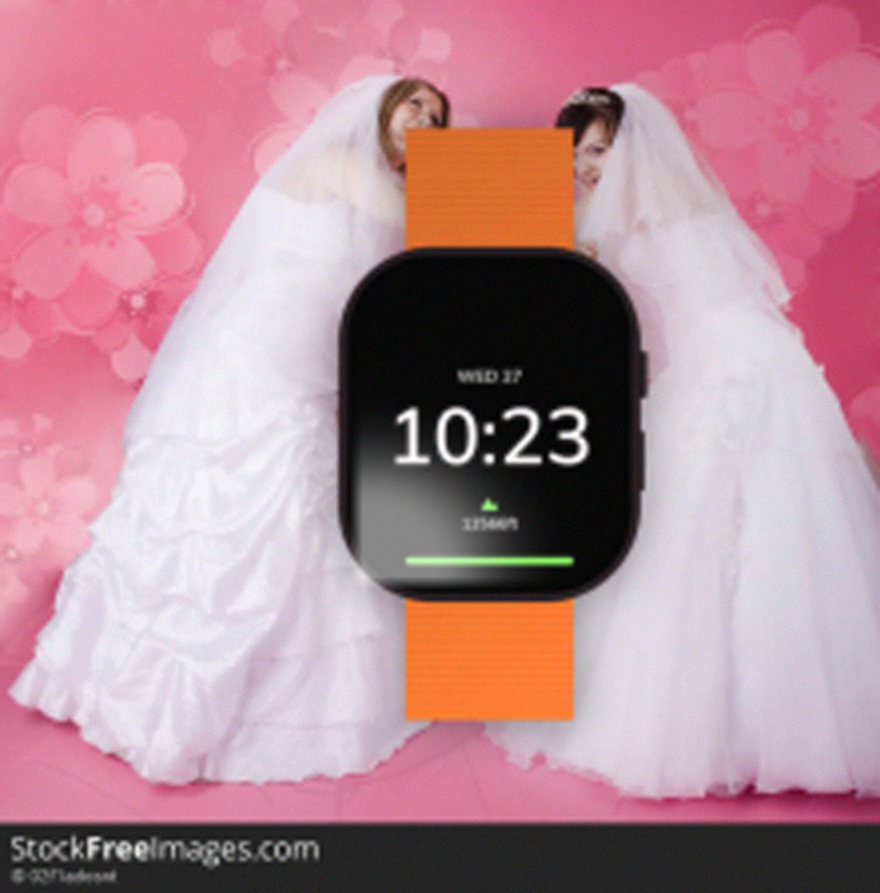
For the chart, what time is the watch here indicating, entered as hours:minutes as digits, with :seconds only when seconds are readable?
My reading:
10:23
